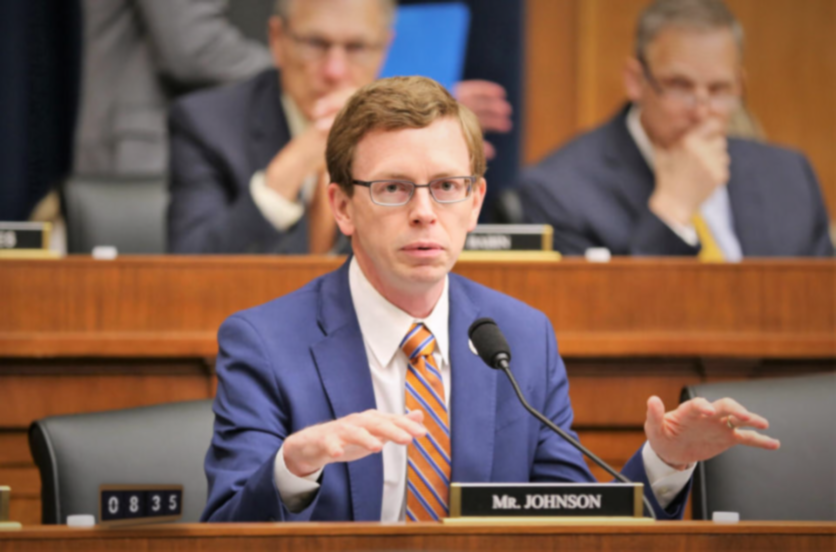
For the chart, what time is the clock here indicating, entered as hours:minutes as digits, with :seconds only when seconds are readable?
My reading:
8:35
